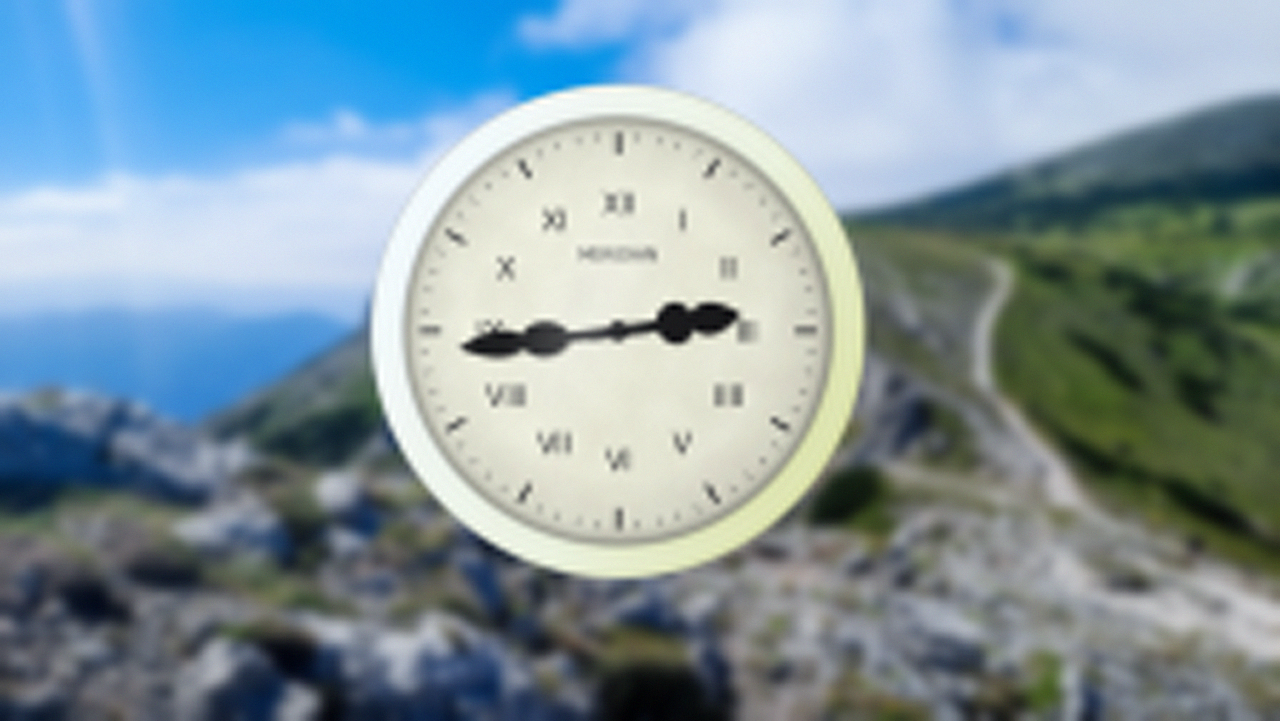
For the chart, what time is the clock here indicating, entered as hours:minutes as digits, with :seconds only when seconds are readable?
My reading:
2:44
